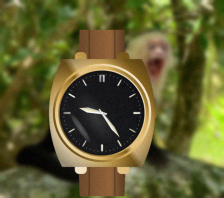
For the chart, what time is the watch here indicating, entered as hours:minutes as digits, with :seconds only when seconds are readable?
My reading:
9:24
